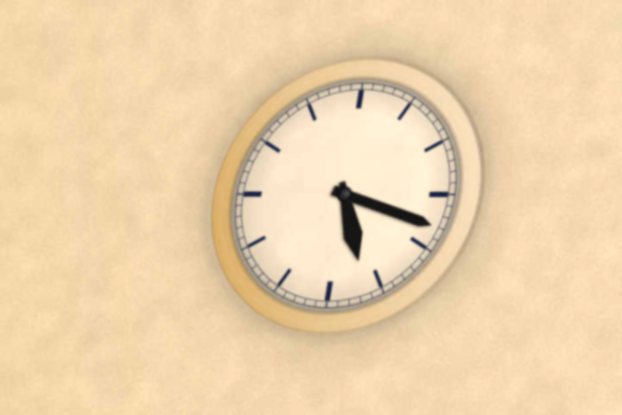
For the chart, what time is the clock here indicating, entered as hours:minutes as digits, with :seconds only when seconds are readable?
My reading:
5:18
